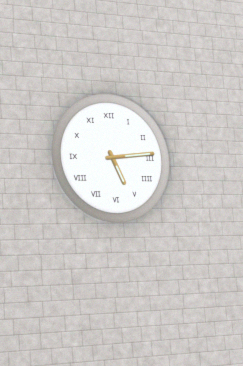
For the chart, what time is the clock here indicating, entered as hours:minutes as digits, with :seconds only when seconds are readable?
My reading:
5:14
